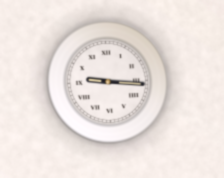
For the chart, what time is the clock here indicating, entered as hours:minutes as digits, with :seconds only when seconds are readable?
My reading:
9:16
